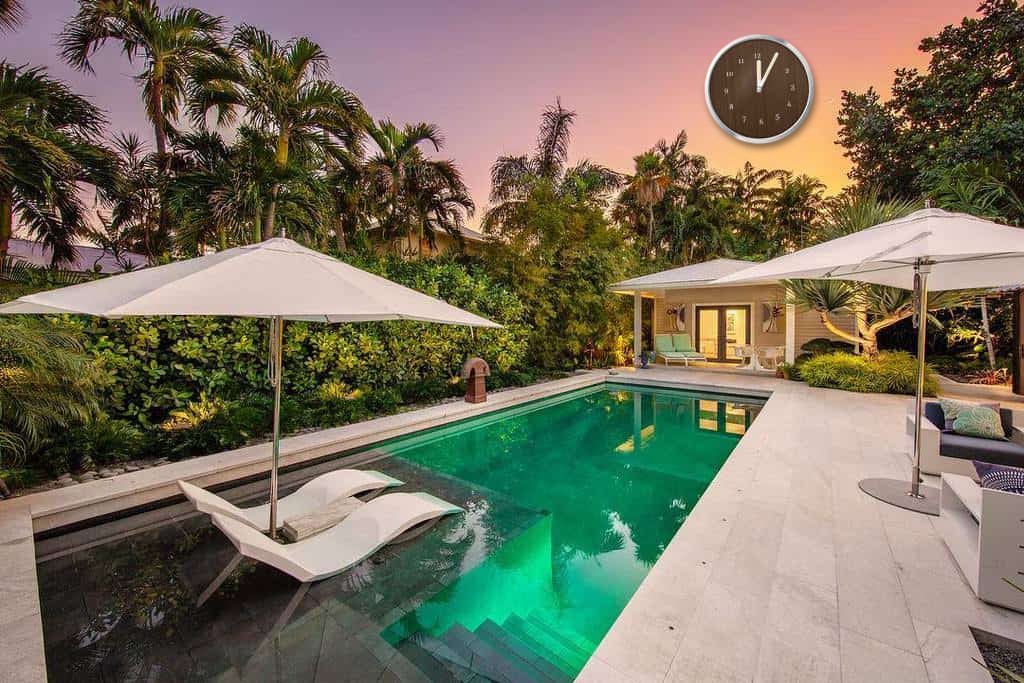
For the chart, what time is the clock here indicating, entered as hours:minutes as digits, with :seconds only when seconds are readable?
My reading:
12:05
